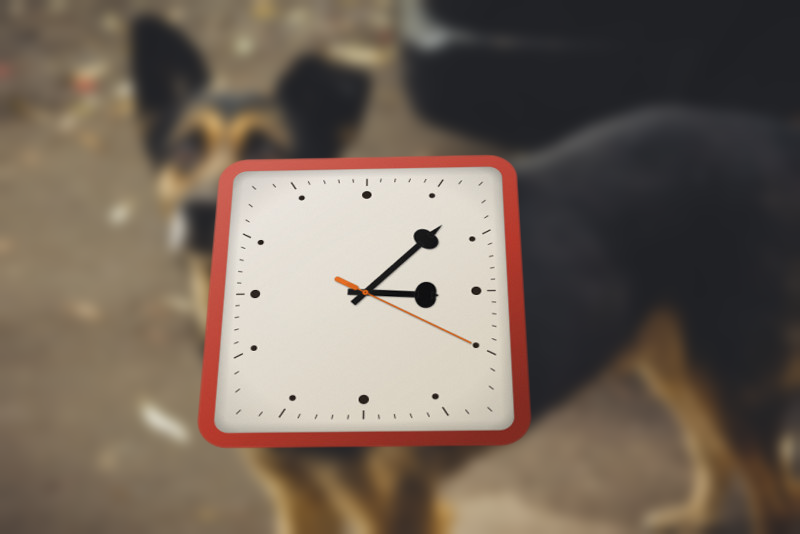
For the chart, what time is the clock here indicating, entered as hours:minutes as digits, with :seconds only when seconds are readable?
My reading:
3:07:20
